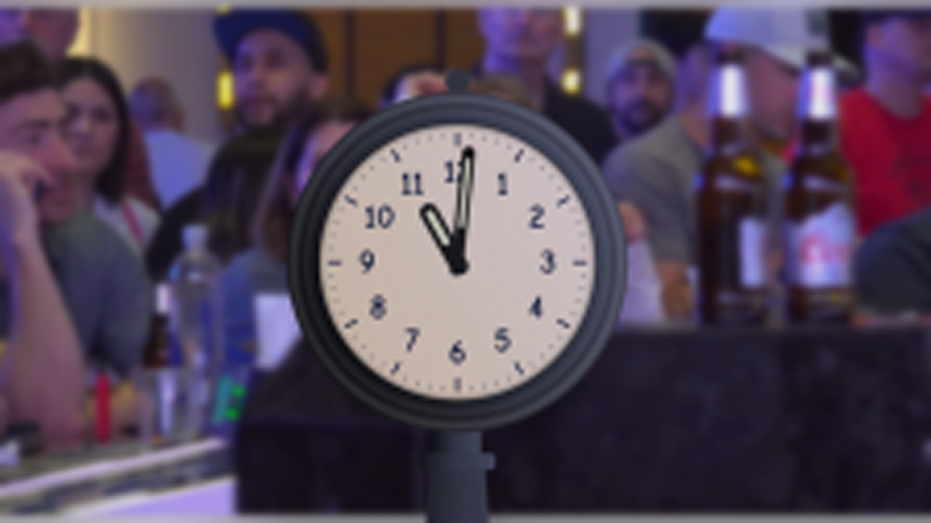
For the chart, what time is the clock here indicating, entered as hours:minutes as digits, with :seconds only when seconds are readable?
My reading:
11:01
